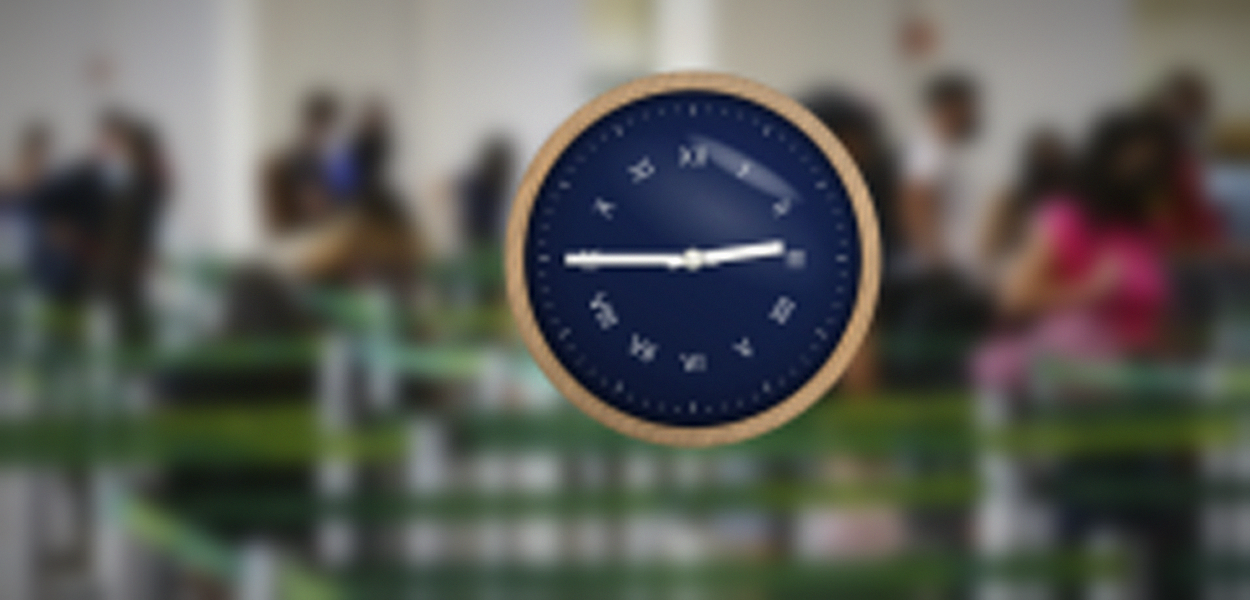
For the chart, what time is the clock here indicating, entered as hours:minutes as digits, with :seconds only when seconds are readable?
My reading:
2:45
